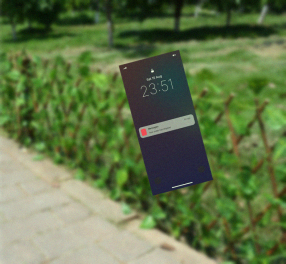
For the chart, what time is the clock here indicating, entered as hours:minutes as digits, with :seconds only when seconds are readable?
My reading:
23:51
